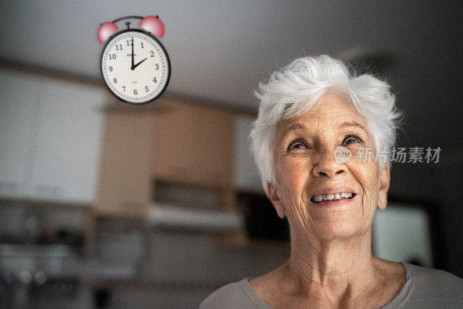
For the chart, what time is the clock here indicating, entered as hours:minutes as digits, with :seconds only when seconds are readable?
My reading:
2:01
